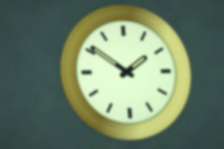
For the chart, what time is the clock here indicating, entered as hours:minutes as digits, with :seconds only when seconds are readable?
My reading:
1:51
